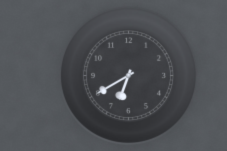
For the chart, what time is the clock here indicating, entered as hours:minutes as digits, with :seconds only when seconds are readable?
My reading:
6:40
